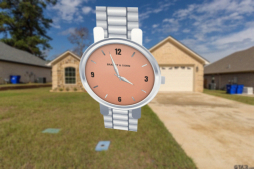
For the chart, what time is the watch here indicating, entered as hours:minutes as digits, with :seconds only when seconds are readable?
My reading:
3:57
